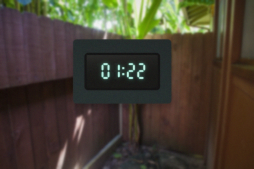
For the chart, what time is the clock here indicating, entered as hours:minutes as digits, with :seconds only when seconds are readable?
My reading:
1:22
